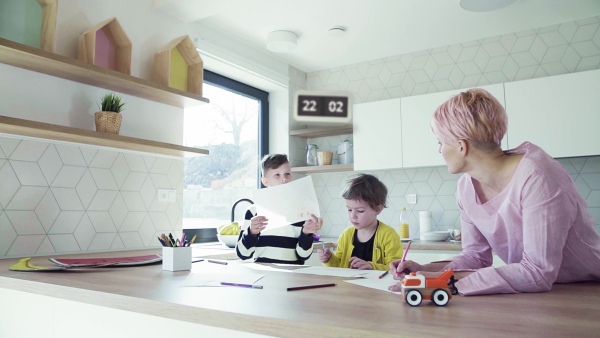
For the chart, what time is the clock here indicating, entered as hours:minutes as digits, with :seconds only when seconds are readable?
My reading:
22:02
